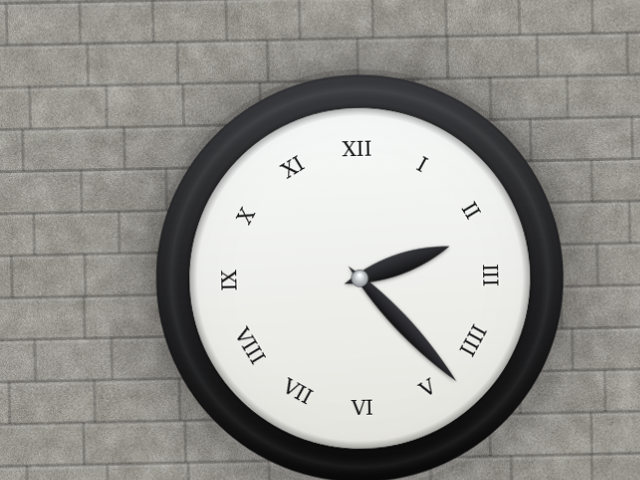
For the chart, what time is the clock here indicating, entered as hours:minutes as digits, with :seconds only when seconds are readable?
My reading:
2:23
